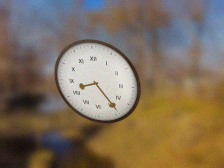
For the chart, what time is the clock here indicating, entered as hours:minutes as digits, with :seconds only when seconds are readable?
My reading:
8:24
